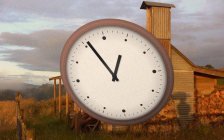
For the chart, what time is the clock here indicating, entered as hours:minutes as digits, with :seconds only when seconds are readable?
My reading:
12:56
